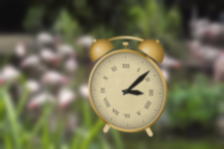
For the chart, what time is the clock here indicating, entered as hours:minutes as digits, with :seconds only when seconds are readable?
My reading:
3:08
